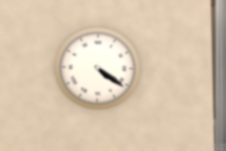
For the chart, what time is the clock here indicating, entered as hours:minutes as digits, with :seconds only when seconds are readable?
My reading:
4:21
